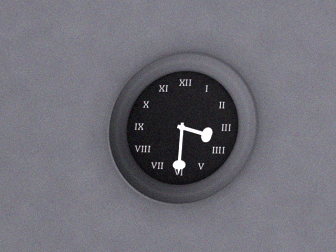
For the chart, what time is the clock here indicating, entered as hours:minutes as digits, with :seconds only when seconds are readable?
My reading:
3:30
